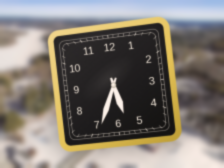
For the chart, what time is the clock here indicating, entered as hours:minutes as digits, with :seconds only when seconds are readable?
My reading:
5:34
